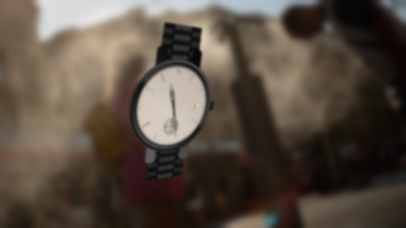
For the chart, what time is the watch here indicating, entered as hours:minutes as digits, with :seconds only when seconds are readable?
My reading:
11:28
